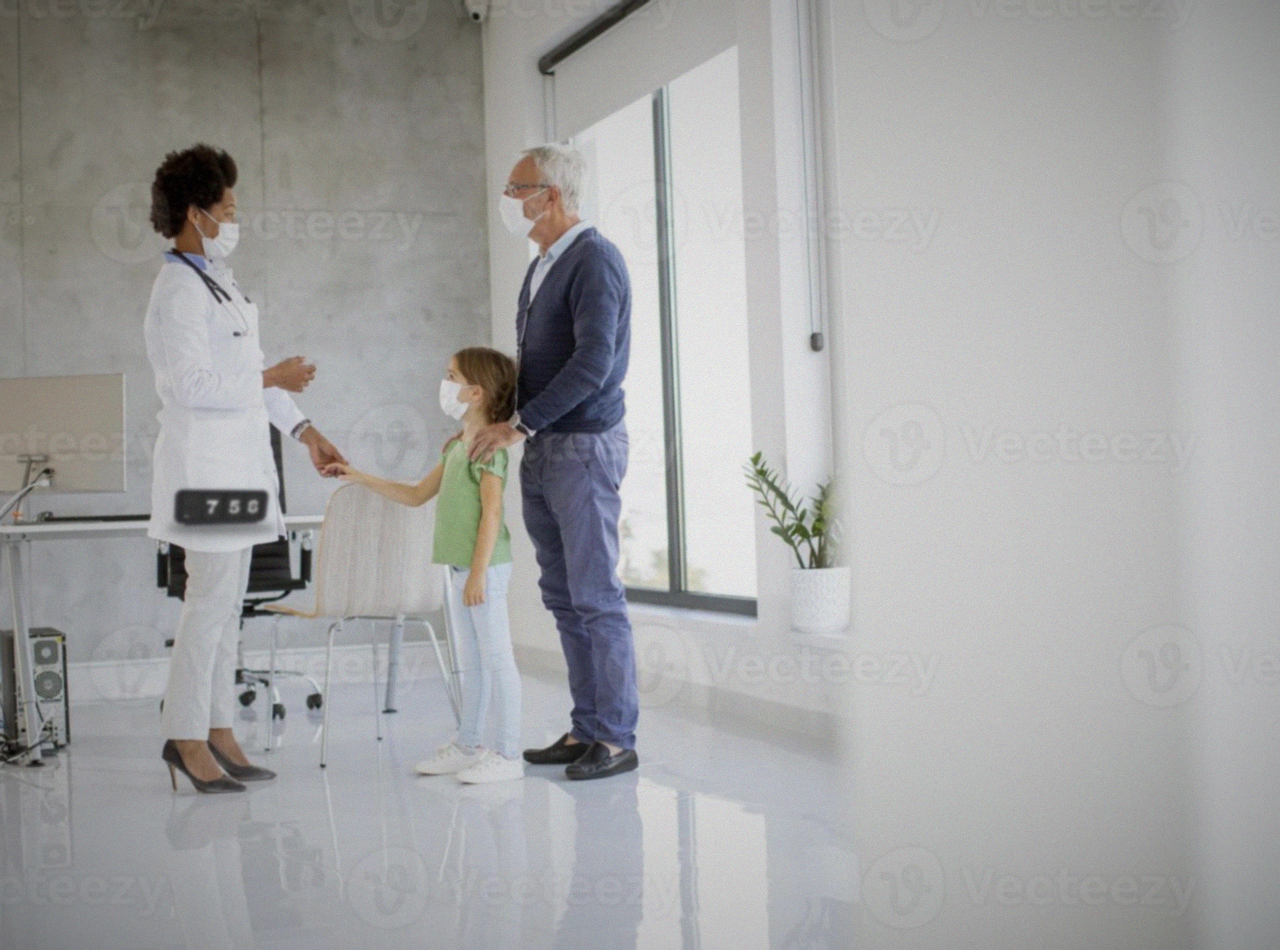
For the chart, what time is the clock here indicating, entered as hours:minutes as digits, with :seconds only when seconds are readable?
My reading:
7:56
